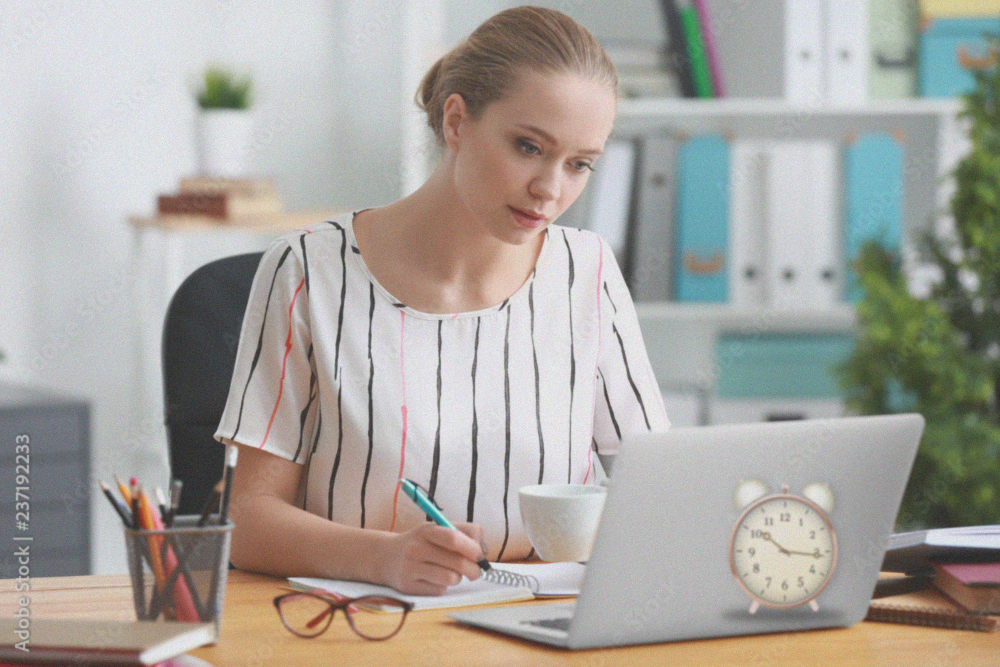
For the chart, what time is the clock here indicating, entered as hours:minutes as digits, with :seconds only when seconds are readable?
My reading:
10:16
